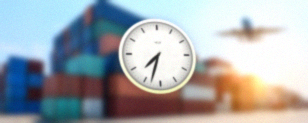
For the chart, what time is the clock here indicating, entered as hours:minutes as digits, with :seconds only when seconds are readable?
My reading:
7:33
